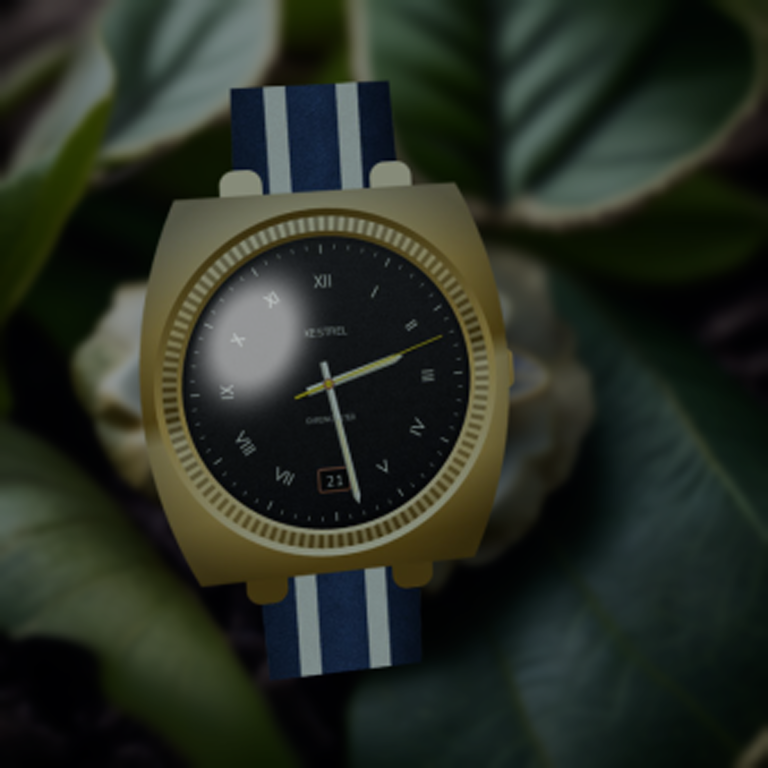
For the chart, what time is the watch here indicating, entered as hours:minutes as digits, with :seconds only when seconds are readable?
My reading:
2:28:12
